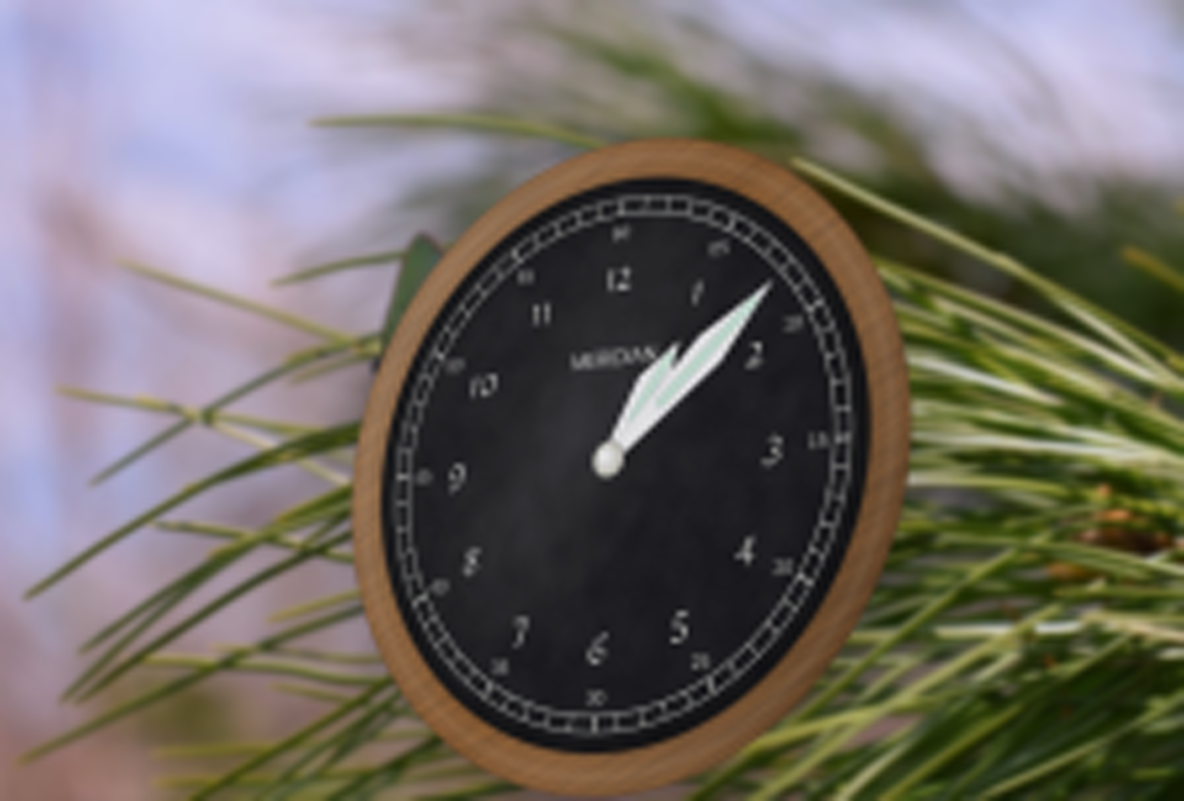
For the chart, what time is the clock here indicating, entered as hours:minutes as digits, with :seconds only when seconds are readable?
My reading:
1:08
